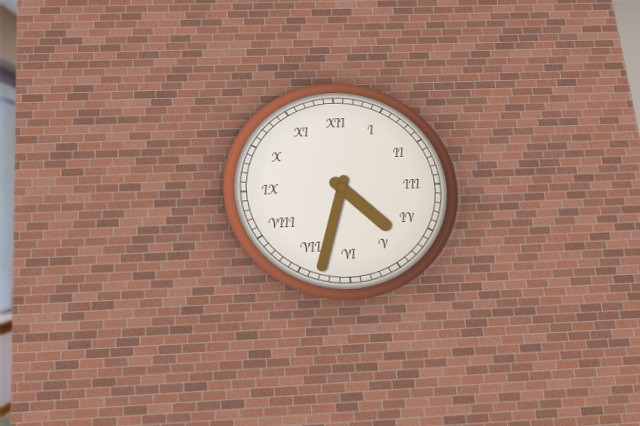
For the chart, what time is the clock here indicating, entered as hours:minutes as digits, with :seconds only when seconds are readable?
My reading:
4:33
